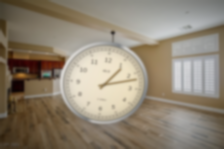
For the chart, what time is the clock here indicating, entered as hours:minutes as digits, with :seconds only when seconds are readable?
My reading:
1:12
